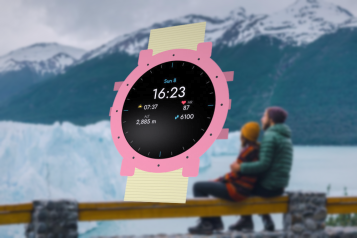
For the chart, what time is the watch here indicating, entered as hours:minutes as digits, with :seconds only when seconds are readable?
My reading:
16:23
